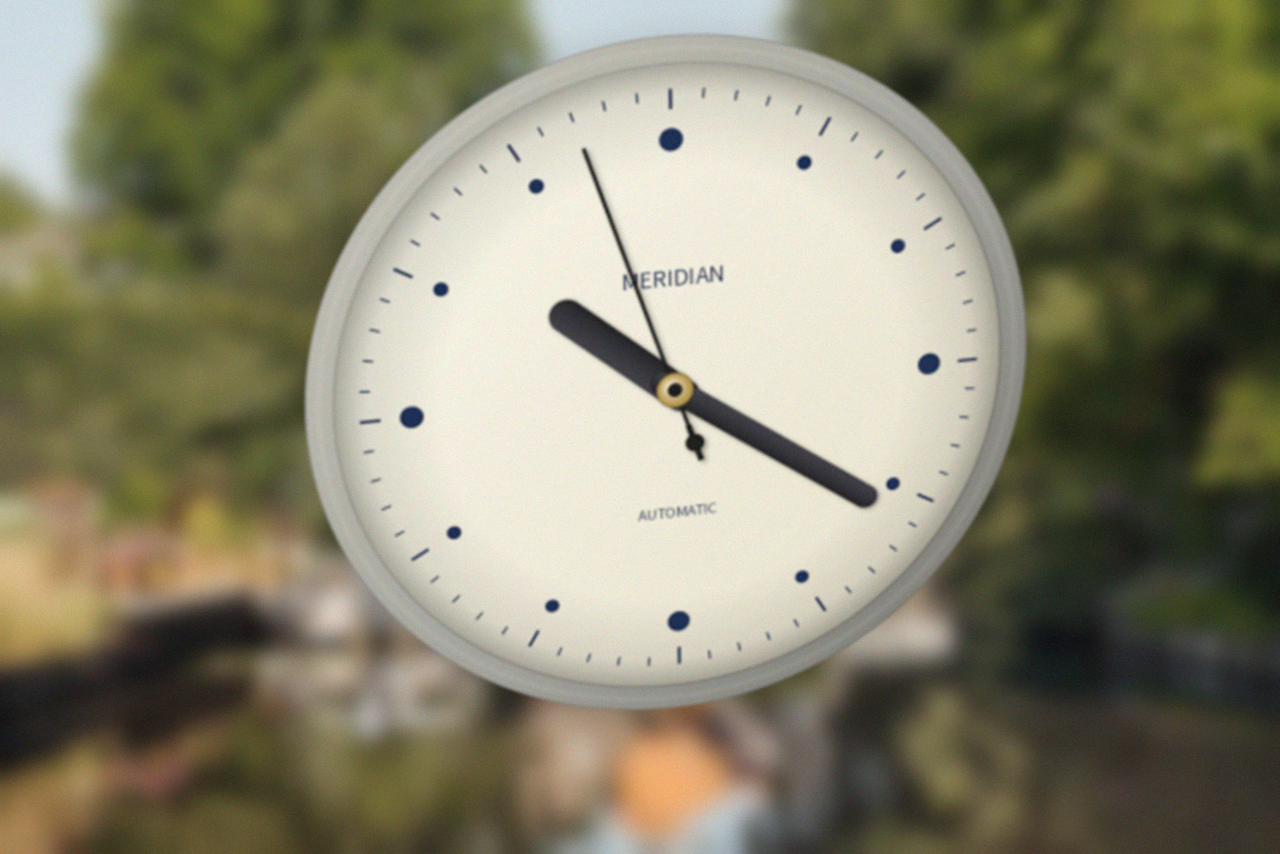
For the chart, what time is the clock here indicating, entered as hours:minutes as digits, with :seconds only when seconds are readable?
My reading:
10:20:57
